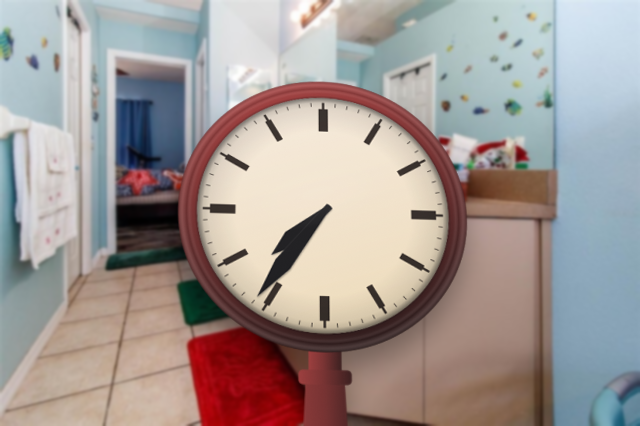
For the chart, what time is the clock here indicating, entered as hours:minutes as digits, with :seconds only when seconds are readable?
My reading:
7:36
